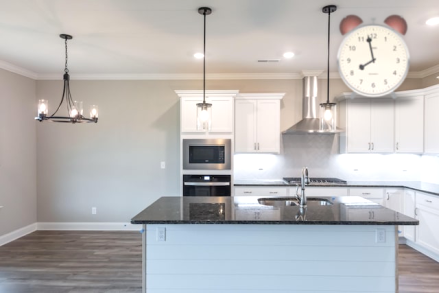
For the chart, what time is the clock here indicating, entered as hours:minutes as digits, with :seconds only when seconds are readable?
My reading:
7:58
